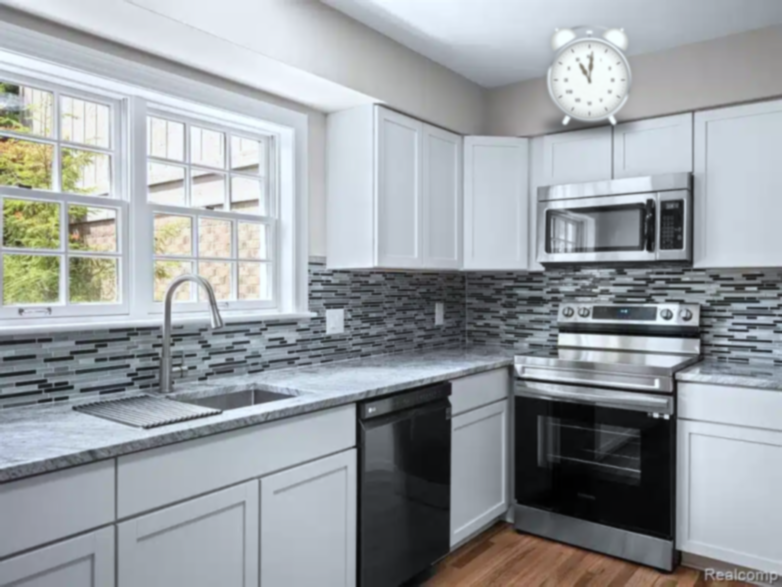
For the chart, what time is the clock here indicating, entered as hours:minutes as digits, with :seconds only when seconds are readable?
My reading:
11:01
